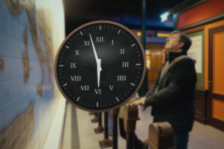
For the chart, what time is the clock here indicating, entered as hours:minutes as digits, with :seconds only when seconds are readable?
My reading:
5:57
